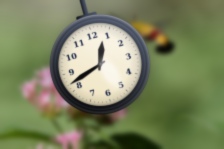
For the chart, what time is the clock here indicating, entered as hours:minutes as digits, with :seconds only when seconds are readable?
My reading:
12:42
